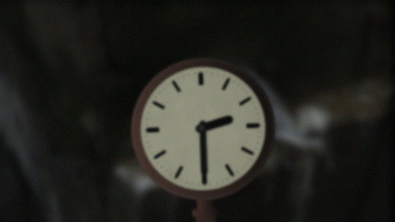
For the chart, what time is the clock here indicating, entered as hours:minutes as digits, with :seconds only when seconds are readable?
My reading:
2:30
